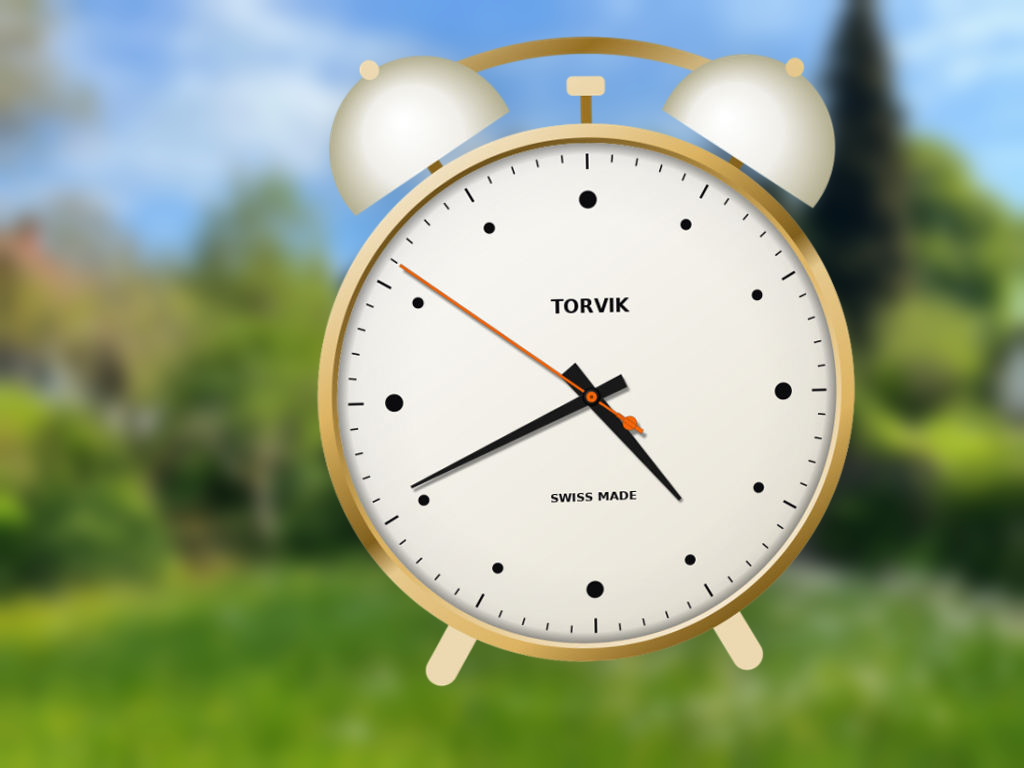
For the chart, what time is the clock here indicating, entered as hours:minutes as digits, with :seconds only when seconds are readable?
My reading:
4:40:51
